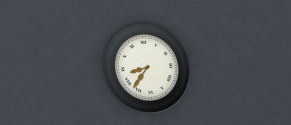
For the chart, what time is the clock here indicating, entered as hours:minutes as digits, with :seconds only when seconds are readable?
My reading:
8:37
